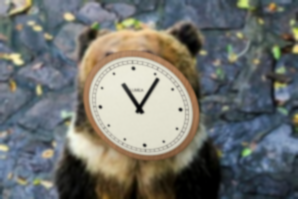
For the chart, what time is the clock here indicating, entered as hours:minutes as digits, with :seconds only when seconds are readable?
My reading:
11:06
